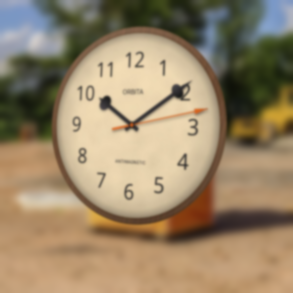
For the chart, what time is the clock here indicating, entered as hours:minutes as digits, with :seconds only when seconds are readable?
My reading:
10:09:13
